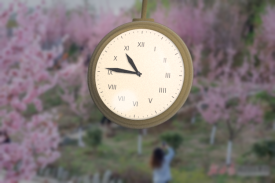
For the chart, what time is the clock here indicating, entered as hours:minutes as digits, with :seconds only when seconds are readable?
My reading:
10:46
